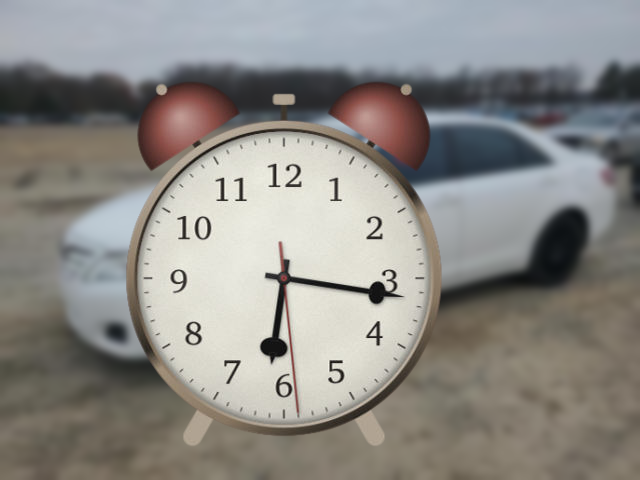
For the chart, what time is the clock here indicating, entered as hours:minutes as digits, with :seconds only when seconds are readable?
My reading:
6:16:29
